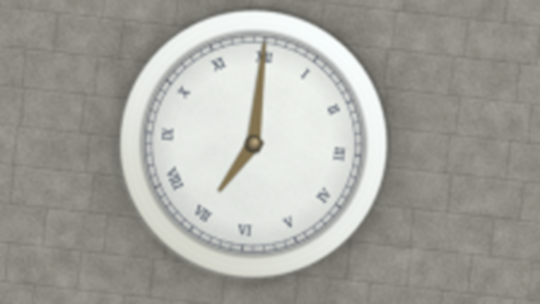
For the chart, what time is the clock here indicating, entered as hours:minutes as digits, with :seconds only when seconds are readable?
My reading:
7:00
